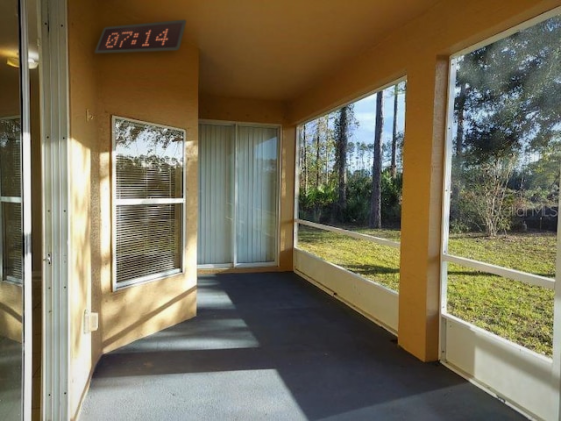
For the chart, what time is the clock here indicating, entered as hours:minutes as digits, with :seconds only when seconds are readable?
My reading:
7:14
